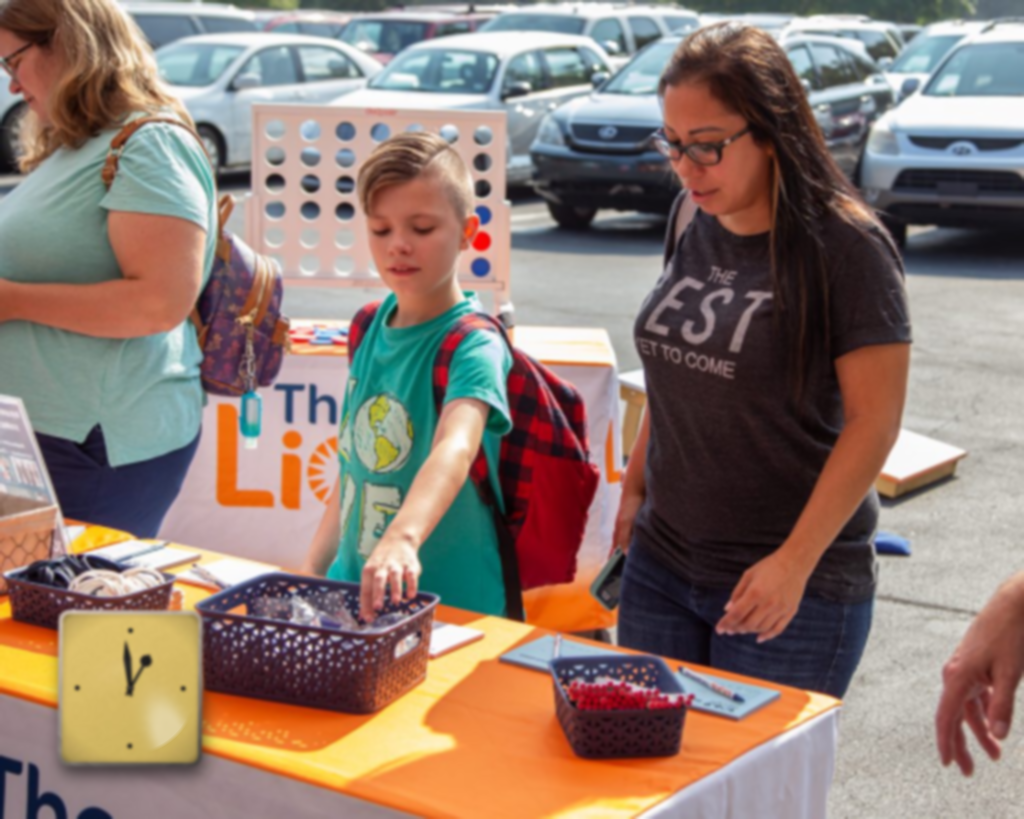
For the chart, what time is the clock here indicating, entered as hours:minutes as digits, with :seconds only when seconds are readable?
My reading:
12:59
